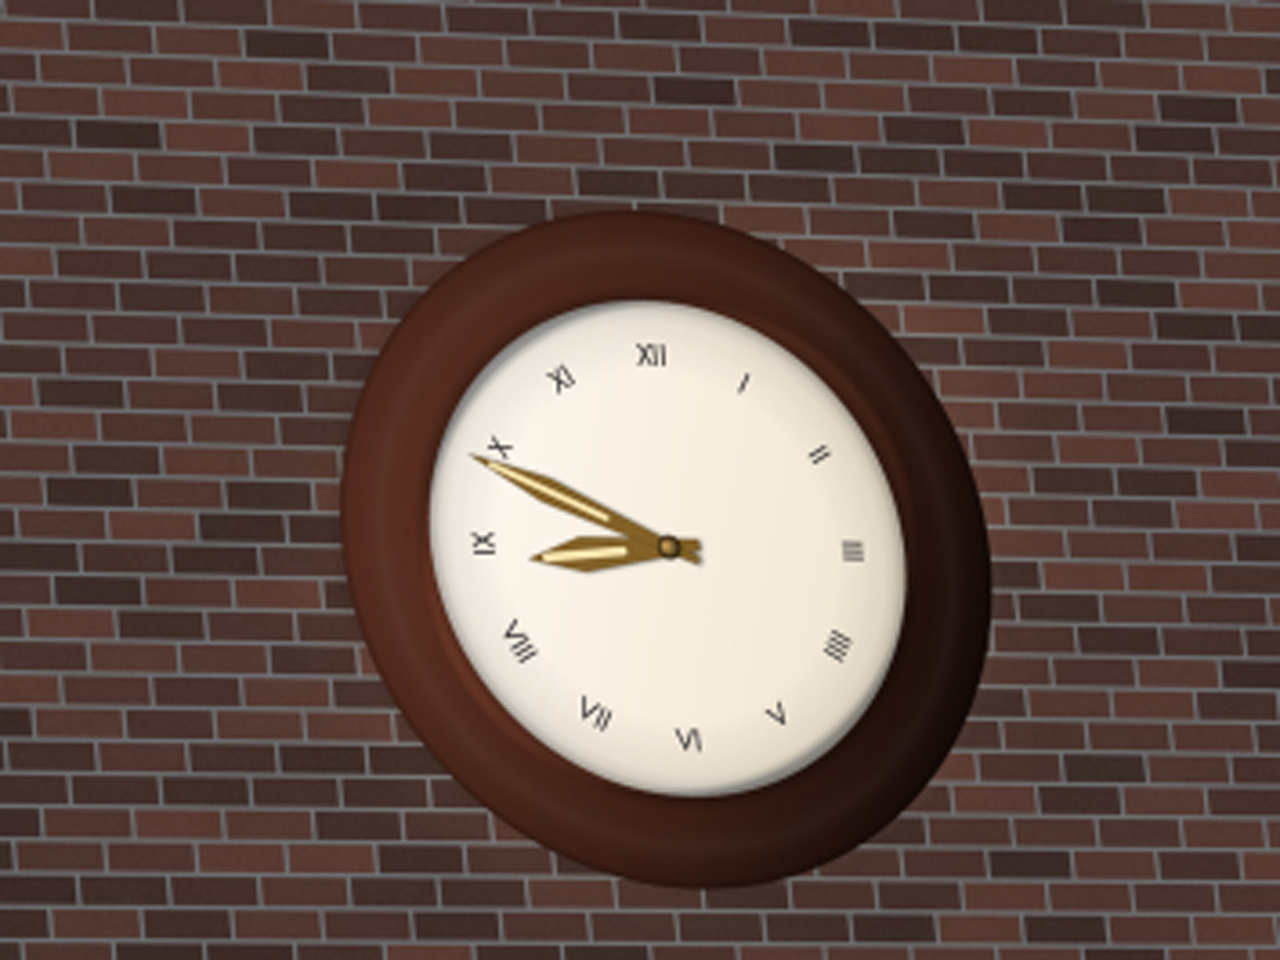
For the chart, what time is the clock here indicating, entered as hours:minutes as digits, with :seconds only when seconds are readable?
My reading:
8:49
